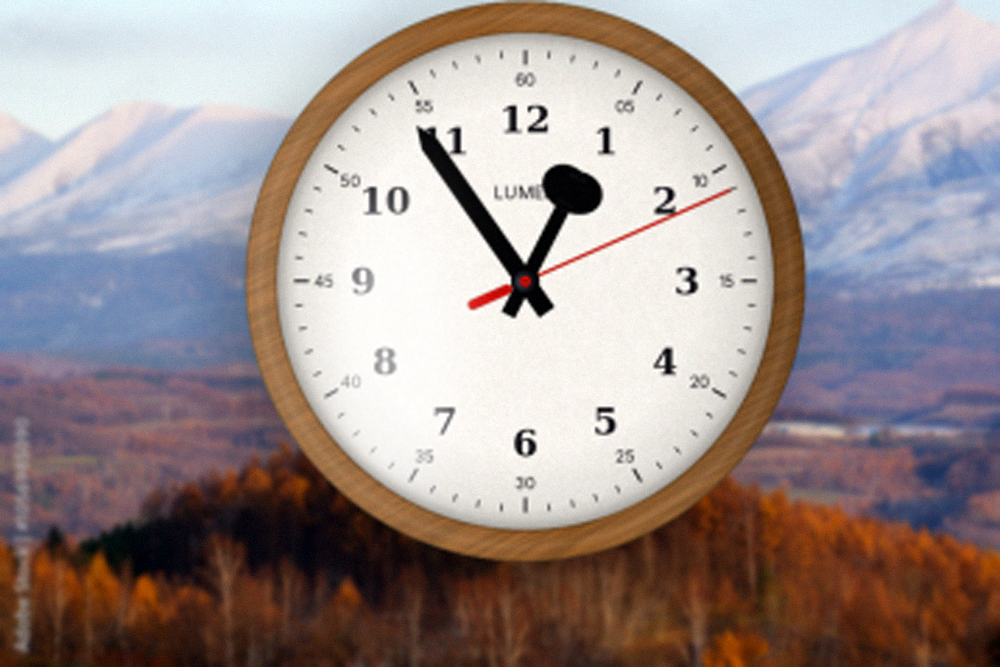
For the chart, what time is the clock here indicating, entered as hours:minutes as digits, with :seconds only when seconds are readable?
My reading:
12:54:11
